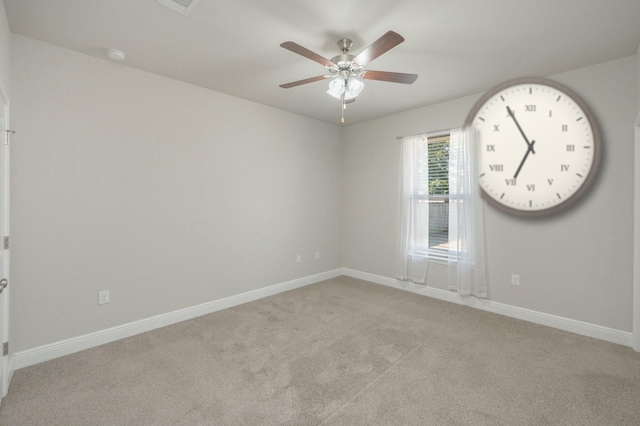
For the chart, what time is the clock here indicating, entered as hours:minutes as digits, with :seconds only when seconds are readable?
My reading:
6:55
